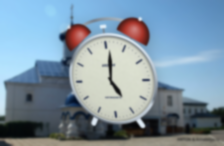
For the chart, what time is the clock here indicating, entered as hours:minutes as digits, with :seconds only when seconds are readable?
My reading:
5:01
